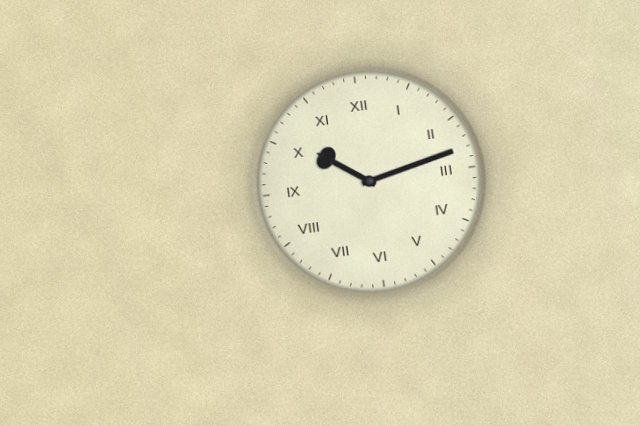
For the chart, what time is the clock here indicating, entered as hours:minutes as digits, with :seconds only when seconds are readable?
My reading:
10:13
